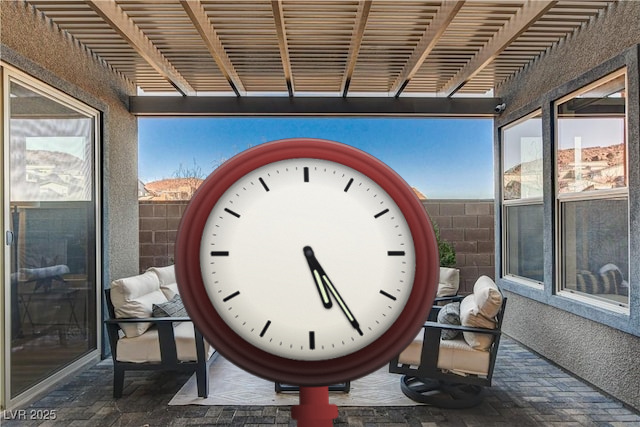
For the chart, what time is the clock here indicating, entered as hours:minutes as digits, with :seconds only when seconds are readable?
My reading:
5:25
